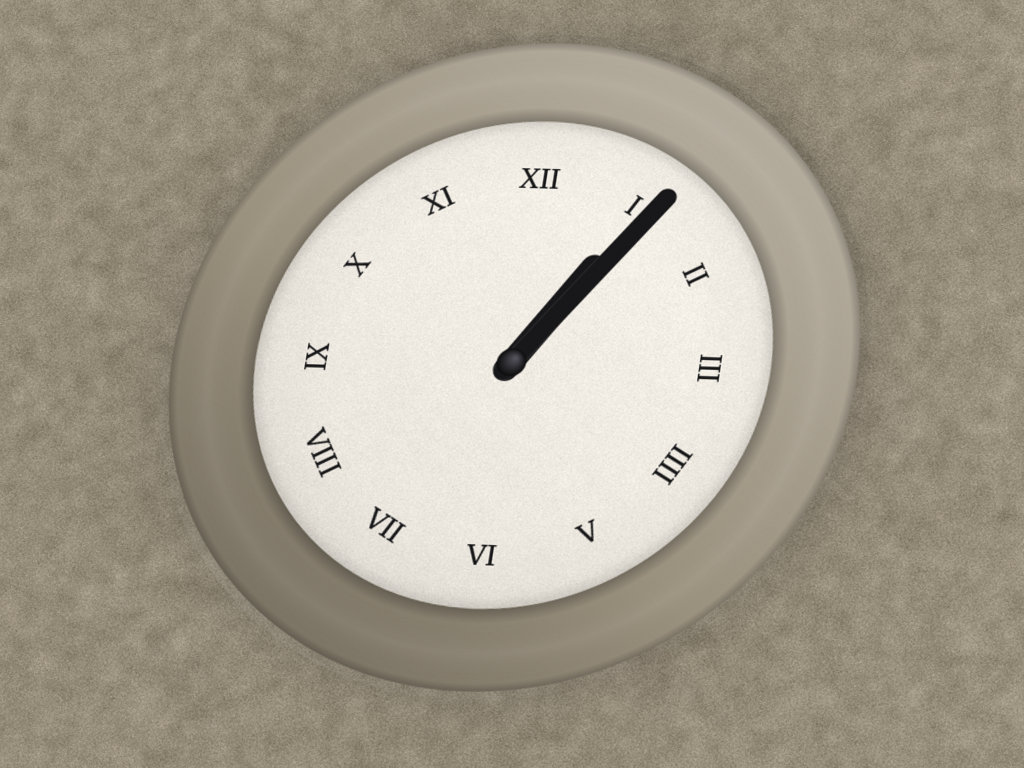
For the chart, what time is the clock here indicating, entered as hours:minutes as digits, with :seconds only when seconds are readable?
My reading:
1:06
